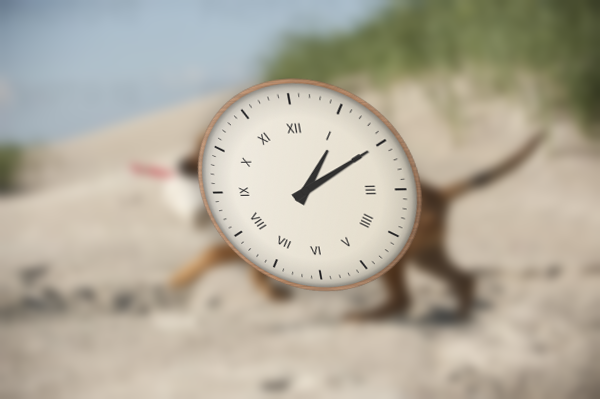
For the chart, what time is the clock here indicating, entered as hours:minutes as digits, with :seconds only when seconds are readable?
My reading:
1:10
